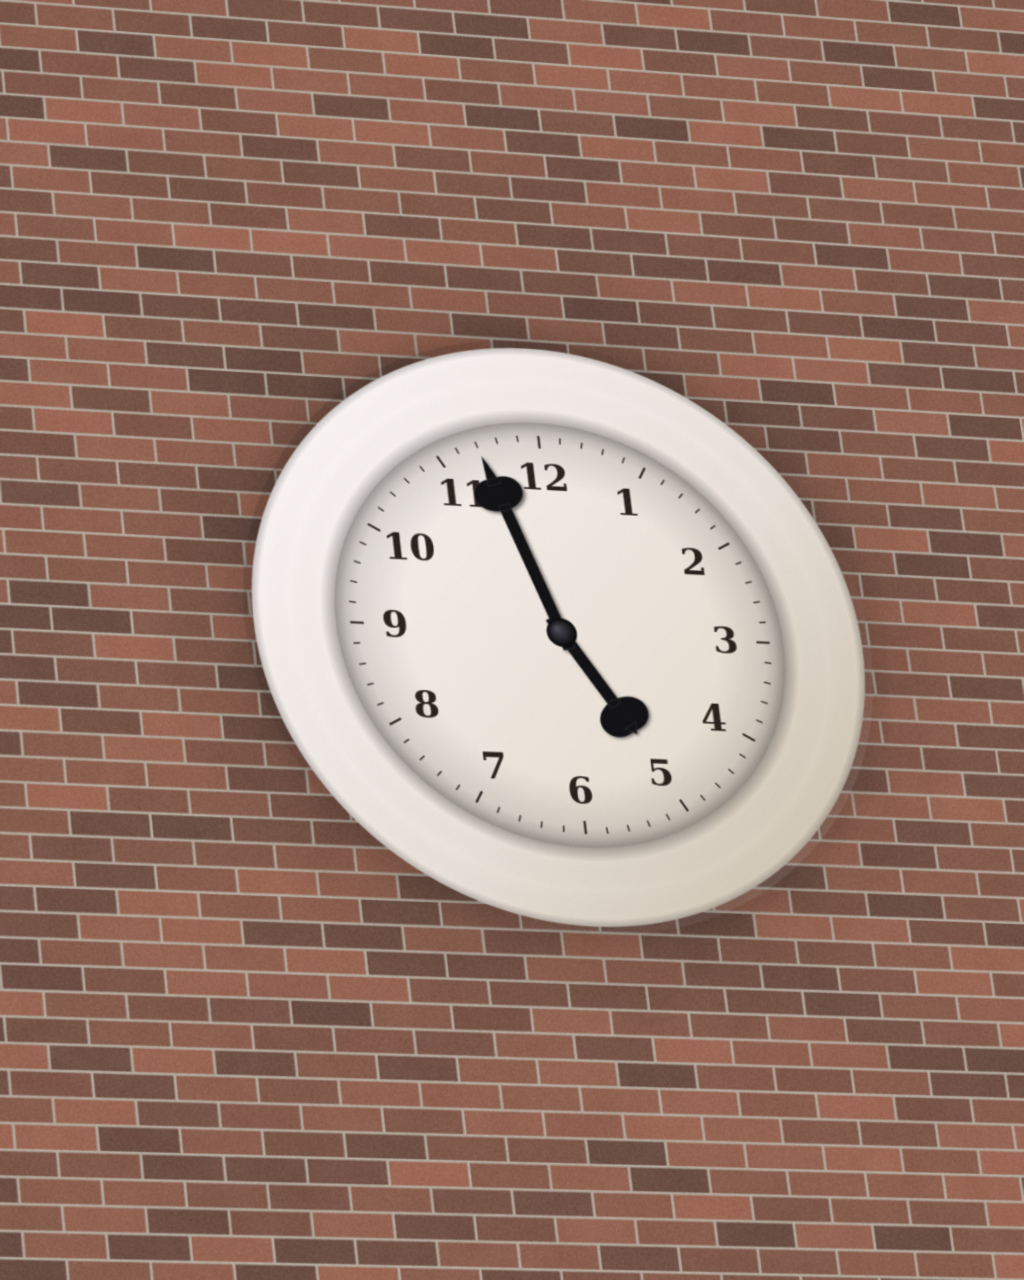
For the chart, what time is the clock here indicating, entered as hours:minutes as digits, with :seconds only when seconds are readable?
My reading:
4:57
